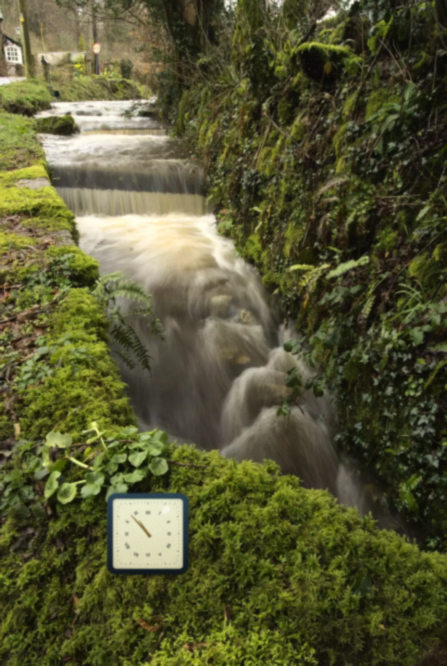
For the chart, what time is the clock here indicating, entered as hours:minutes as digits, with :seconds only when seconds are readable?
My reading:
10:53
